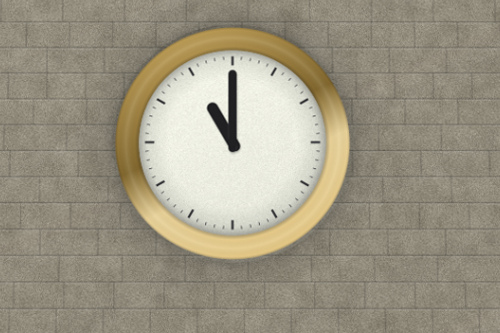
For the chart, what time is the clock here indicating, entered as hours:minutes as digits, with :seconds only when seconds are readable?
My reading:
11:00
